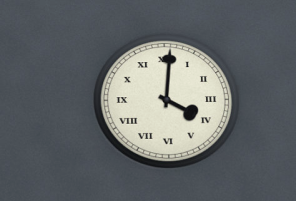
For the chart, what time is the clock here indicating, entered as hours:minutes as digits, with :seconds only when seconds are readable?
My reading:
4:01
